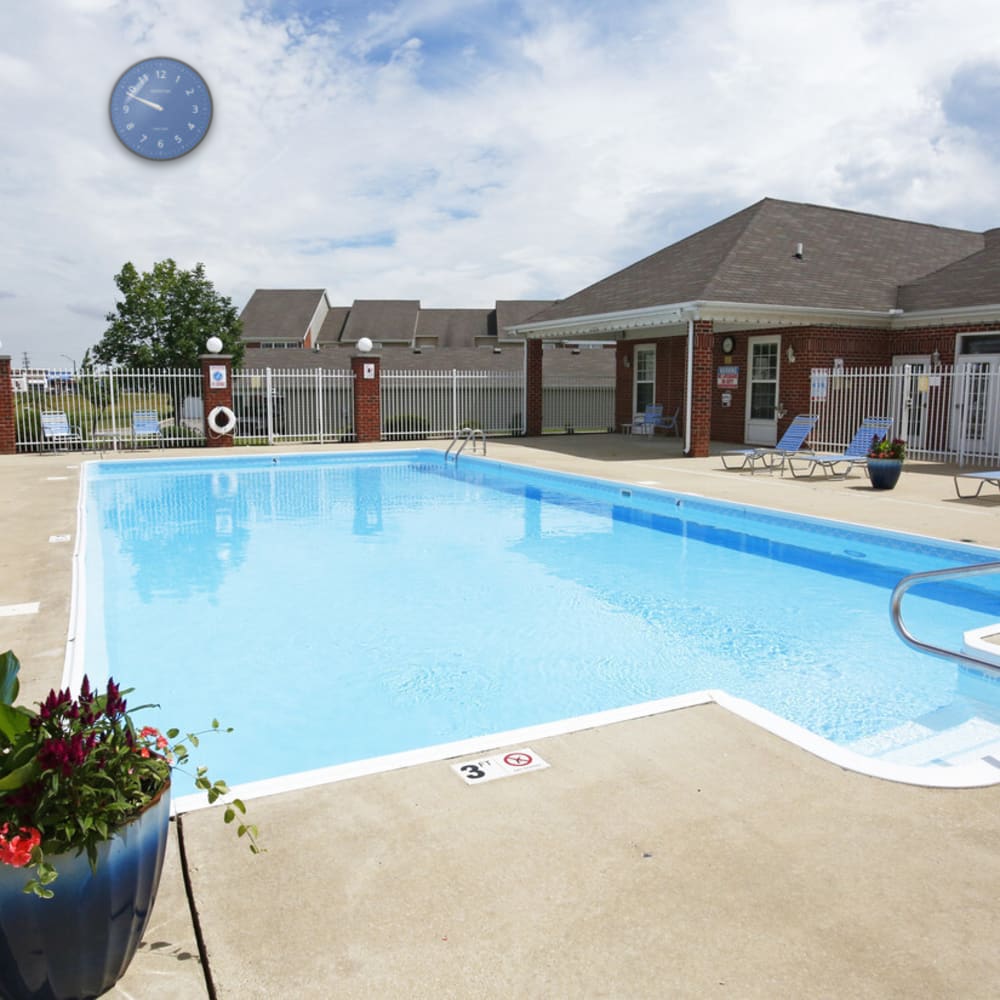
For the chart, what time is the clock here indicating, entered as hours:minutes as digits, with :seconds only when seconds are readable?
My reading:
9:49
